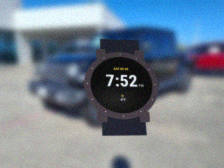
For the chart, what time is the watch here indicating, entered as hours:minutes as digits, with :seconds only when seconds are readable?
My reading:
7:52
